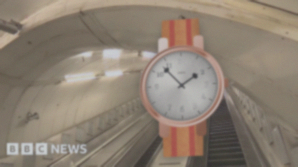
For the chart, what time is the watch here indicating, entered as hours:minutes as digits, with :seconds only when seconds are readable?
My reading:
1:53
